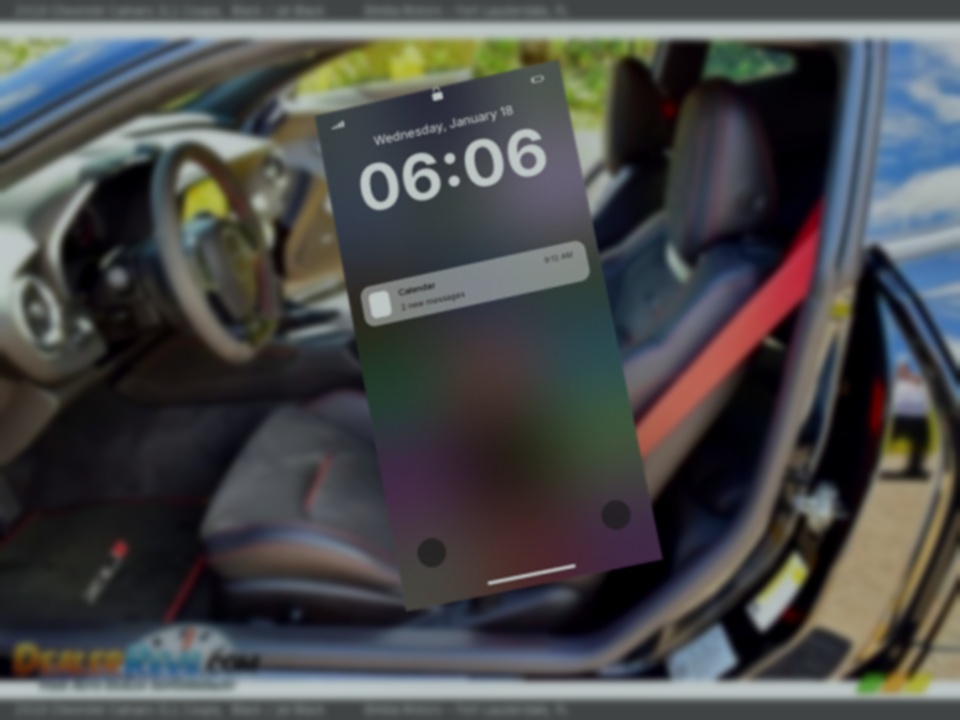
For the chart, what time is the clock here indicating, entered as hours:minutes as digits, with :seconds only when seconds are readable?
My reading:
6:06
